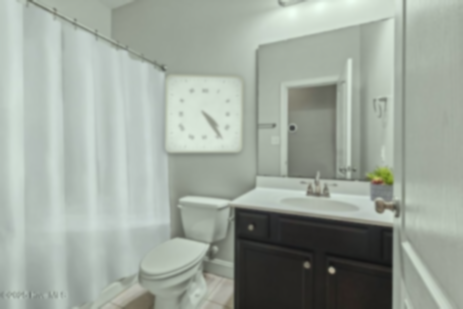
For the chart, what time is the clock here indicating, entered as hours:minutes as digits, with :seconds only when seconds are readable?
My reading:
4:24
